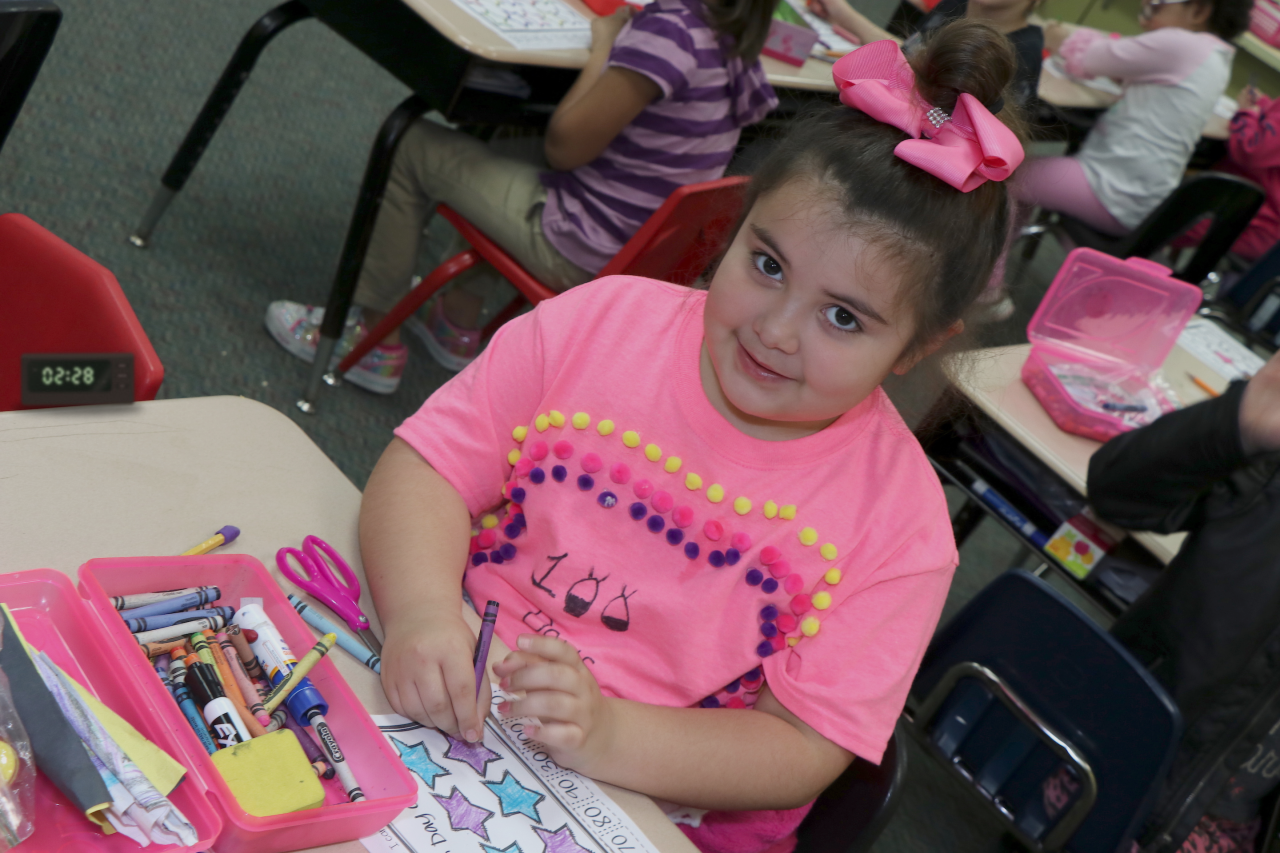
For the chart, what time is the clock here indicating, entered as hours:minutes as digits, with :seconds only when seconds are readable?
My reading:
2:28
